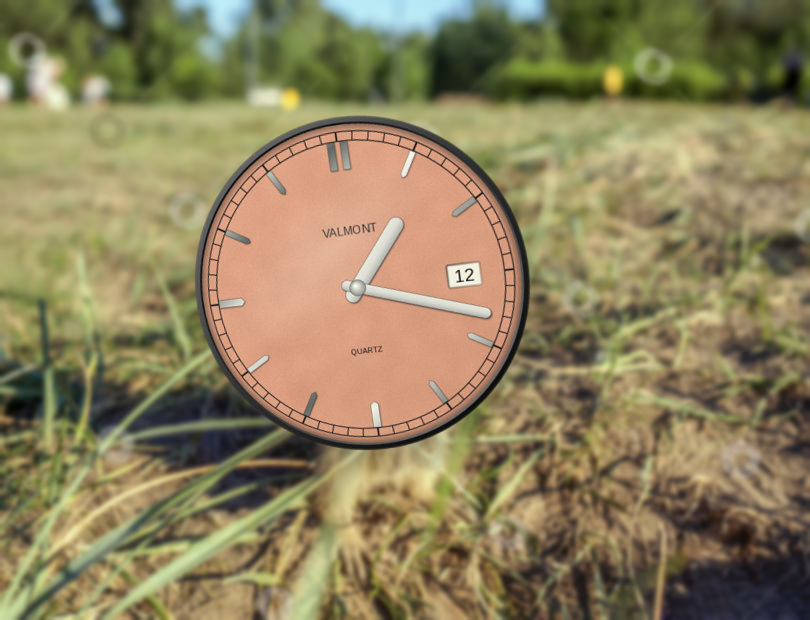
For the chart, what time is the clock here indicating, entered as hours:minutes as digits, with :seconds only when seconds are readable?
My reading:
1:18
